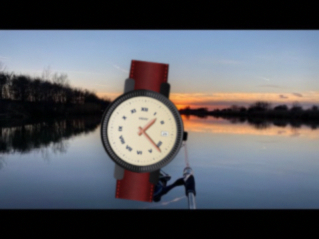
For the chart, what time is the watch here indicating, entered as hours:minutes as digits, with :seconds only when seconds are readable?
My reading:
1:22
